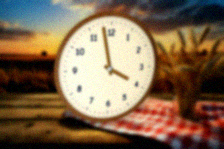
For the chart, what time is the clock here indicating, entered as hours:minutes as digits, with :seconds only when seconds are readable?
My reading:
3:58
